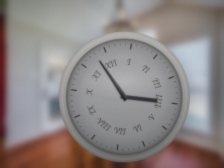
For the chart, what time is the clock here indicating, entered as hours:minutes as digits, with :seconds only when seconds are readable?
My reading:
3:58
